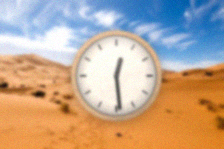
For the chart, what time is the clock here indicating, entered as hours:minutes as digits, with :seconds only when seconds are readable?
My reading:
12:29
